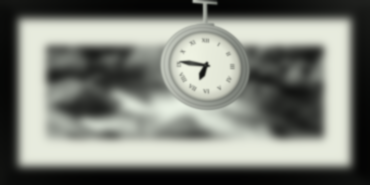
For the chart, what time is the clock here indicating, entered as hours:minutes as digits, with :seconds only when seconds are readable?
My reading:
6:46
